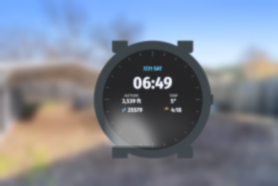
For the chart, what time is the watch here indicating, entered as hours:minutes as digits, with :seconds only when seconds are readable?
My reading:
6:49
